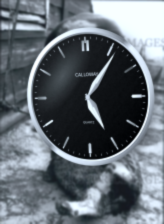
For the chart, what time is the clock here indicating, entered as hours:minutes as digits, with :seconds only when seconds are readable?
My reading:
5:06
